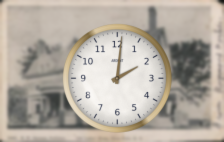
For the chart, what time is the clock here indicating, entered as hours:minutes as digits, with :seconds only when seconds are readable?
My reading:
2:01
